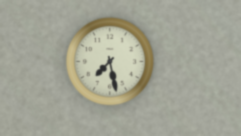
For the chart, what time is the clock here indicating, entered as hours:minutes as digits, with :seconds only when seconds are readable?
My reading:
7:28
